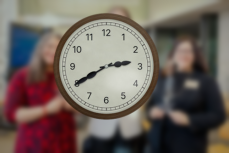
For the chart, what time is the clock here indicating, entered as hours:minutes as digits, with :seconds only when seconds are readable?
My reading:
2:40
